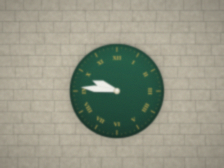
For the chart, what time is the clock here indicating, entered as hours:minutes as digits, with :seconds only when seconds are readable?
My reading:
9:46
